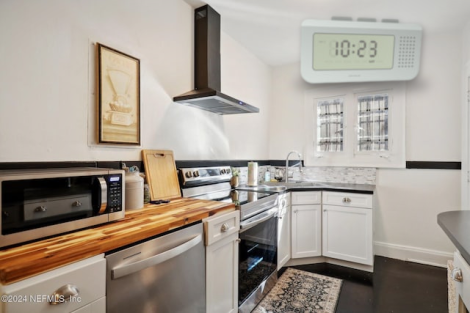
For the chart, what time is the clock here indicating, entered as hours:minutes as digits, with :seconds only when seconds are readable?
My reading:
10:23
